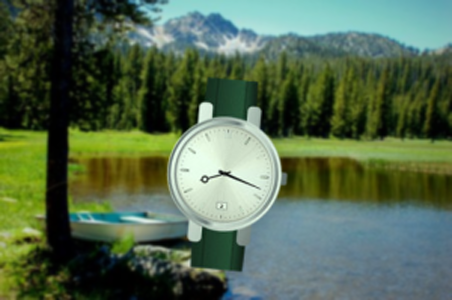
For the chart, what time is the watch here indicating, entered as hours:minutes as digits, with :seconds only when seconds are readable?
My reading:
8:18
